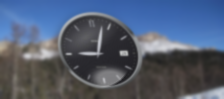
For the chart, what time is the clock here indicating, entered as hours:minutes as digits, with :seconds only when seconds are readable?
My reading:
9:03
